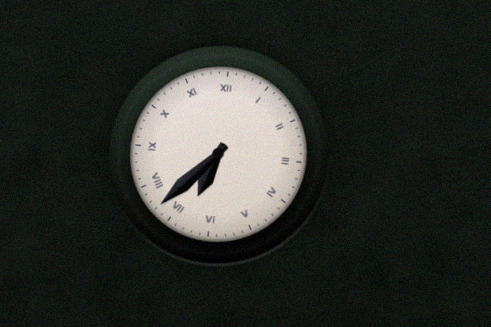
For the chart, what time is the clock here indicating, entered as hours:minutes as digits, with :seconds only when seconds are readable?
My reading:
6:37
